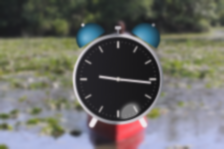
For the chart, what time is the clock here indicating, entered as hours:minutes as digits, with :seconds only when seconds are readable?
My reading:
9:16
